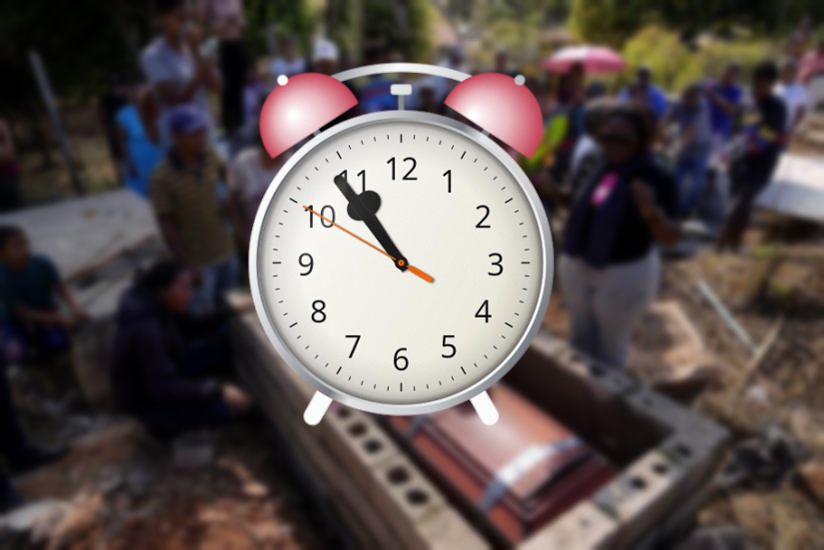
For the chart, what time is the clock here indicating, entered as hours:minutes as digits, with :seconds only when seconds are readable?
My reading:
10:53:50
